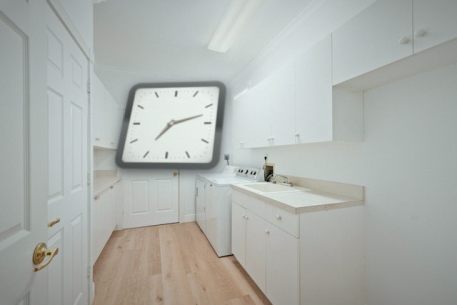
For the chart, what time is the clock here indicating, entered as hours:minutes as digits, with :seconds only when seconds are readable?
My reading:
7:12
